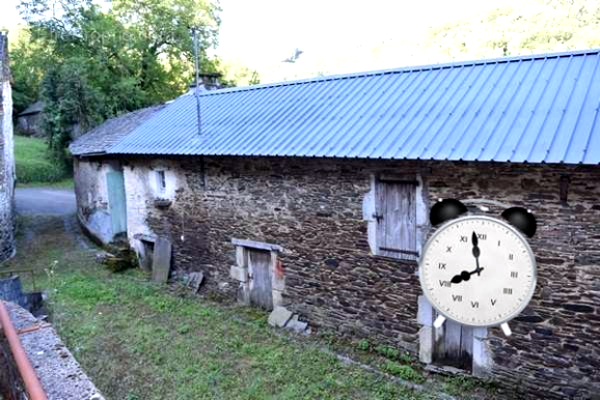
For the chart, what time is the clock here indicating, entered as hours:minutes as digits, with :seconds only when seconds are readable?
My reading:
7:58
